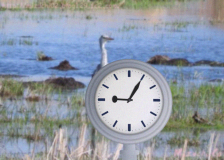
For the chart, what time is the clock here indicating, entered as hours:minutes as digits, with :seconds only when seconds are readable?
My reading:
9:05
